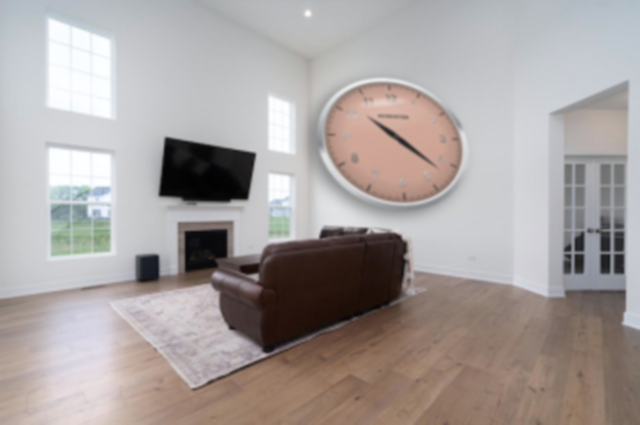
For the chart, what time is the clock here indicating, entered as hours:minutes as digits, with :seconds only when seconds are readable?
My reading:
10:22
